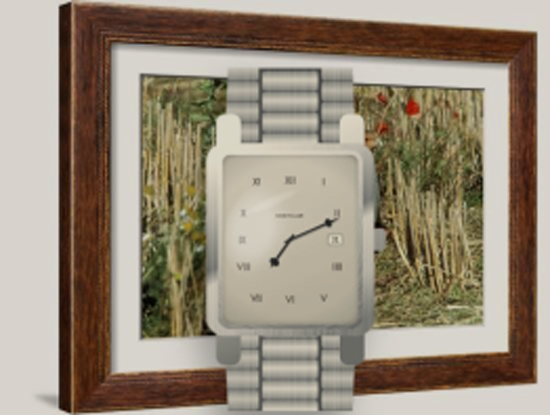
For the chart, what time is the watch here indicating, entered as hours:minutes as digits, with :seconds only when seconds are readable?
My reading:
7:11
